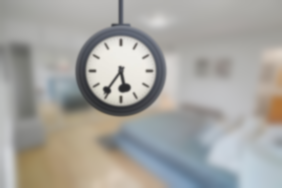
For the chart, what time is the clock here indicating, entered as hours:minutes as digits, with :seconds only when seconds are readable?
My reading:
5:36
